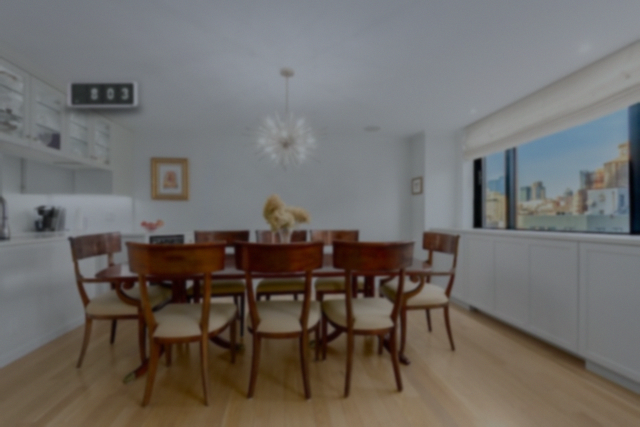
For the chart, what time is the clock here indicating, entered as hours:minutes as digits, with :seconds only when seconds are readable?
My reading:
8:03
